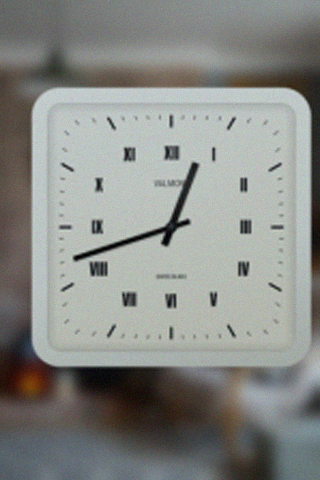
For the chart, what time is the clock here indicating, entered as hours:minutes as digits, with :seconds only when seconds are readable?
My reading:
12:42
